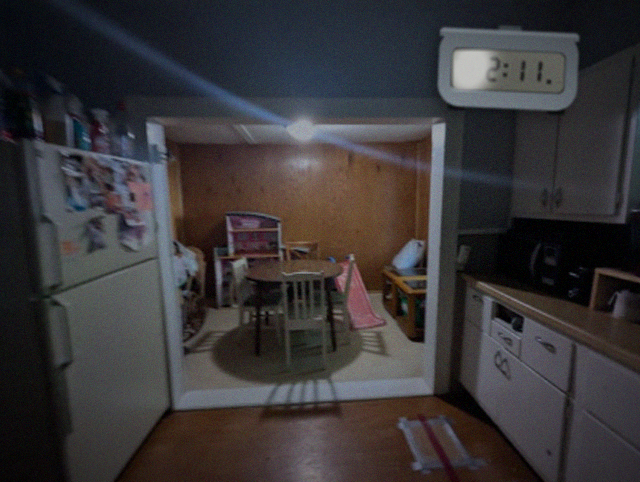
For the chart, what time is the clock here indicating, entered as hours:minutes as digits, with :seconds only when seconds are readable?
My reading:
2:11
